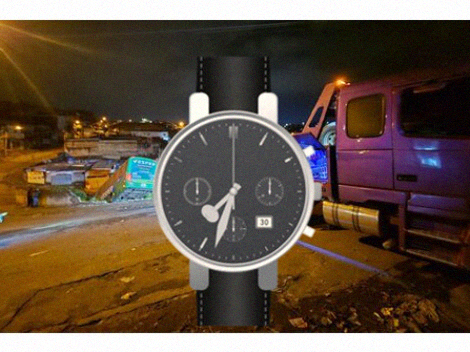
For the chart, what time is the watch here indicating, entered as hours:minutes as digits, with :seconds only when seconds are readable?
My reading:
7:33
